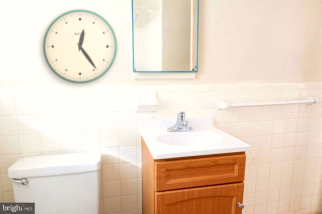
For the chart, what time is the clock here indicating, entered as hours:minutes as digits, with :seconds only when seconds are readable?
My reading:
12:24
